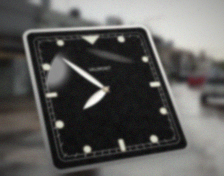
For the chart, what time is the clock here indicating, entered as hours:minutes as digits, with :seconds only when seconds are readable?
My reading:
7:53
